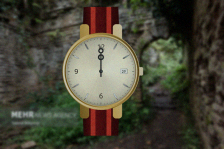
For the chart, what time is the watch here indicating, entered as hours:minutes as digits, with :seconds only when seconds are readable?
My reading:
12:00
